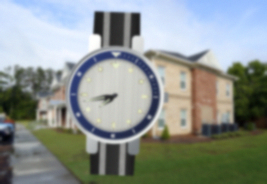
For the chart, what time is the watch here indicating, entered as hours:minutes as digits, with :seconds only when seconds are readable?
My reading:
7:43
